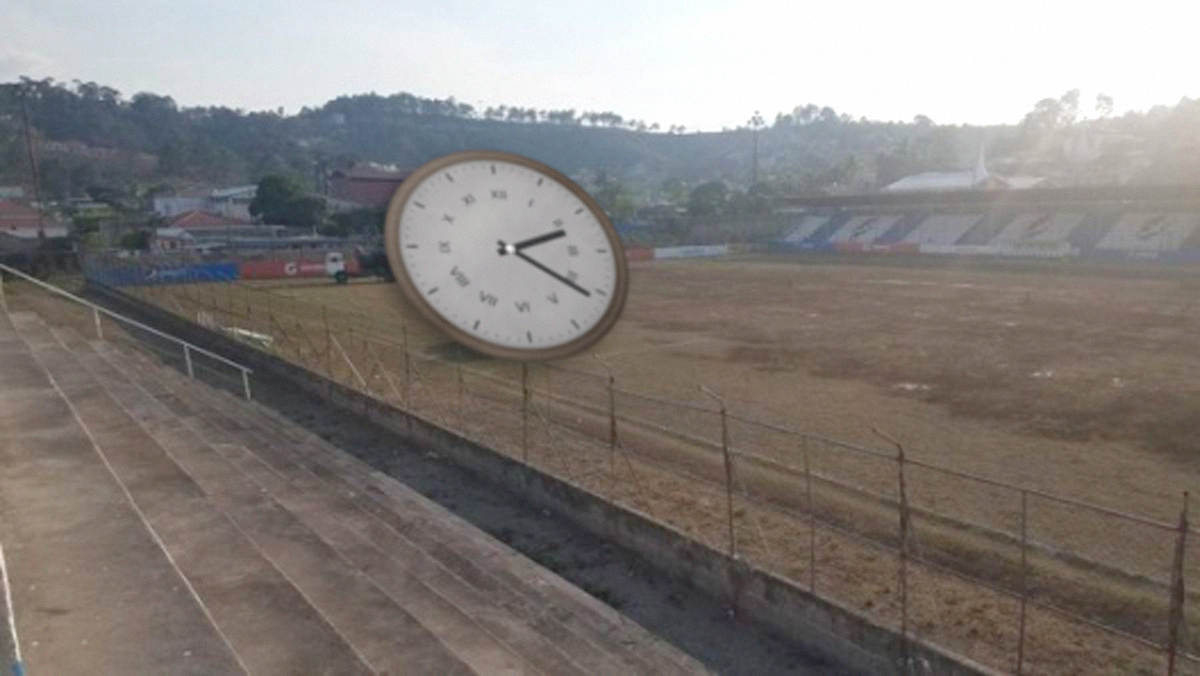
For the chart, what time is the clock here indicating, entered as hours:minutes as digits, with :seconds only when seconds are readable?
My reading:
2:21
